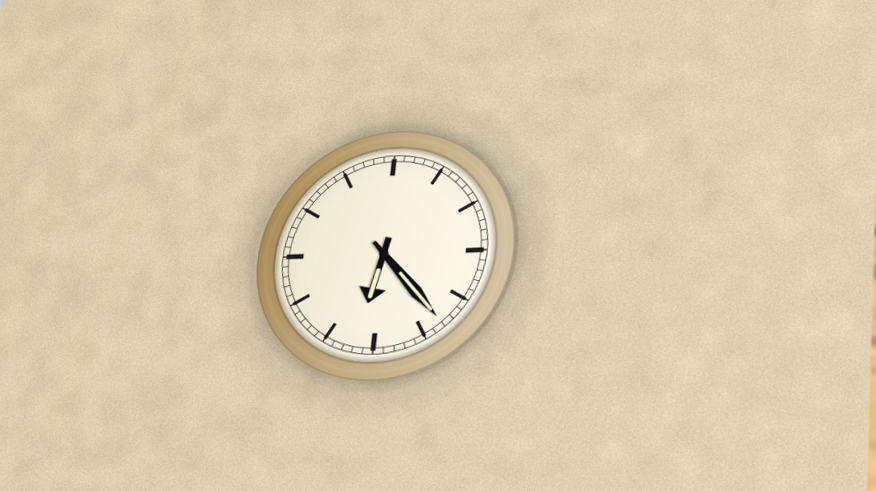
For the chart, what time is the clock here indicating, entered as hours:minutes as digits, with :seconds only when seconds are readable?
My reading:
6:23
